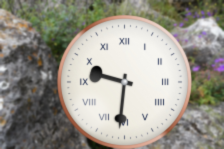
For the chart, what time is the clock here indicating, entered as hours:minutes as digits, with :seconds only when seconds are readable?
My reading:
9:31
